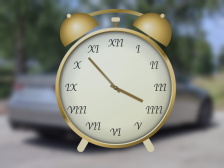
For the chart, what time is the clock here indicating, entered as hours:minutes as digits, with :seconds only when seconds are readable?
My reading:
3:53
